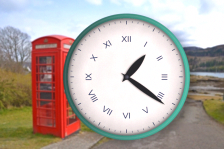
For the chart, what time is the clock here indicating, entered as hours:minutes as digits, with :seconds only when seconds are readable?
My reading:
1:21
